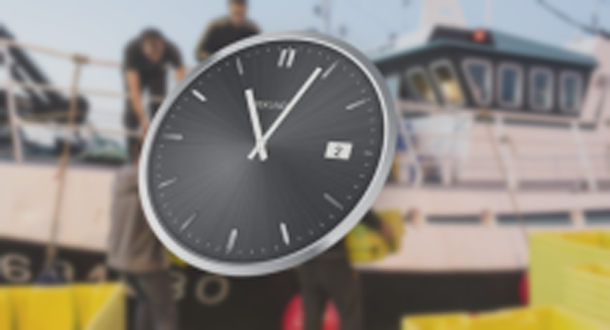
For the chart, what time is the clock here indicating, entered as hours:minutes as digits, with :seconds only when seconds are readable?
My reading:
11:04
